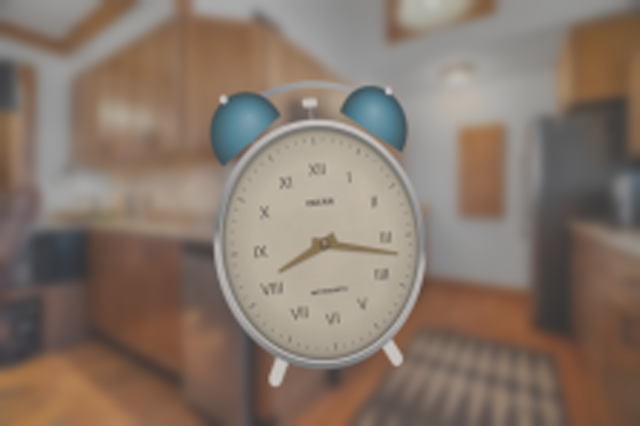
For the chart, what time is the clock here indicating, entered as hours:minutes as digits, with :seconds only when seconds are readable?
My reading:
8:17
